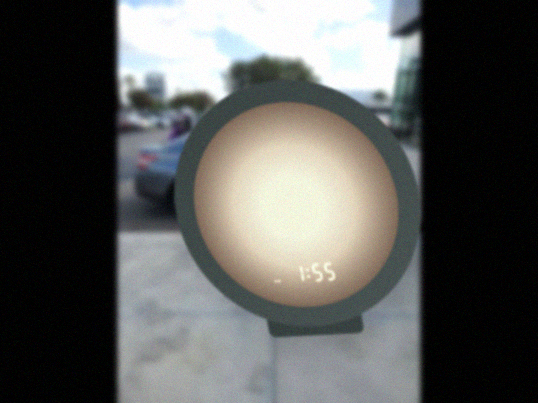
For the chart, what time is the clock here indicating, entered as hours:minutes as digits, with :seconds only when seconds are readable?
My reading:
1:55
